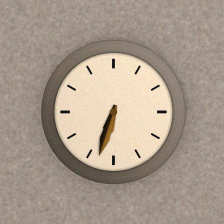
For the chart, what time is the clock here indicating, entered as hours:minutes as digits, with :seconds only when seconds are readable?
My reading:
6:33
